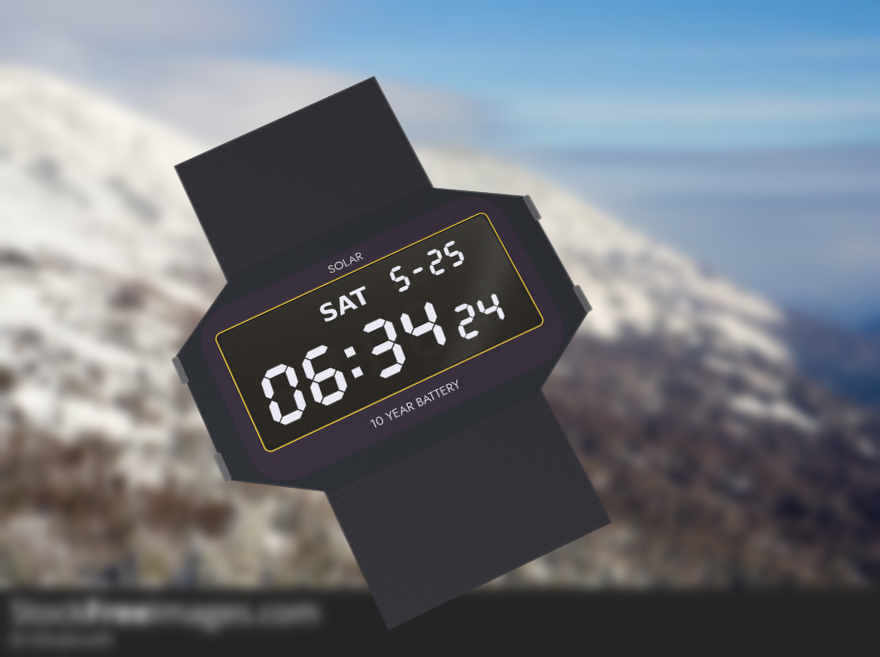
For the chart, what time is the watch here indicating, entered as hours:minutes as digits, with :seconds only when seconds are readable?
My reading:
6:34:24
